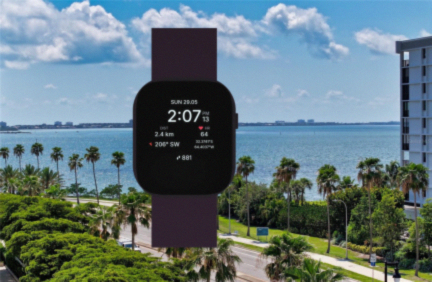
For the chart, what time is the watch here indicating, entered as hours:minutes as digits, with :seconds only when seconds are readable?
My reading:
2:07
